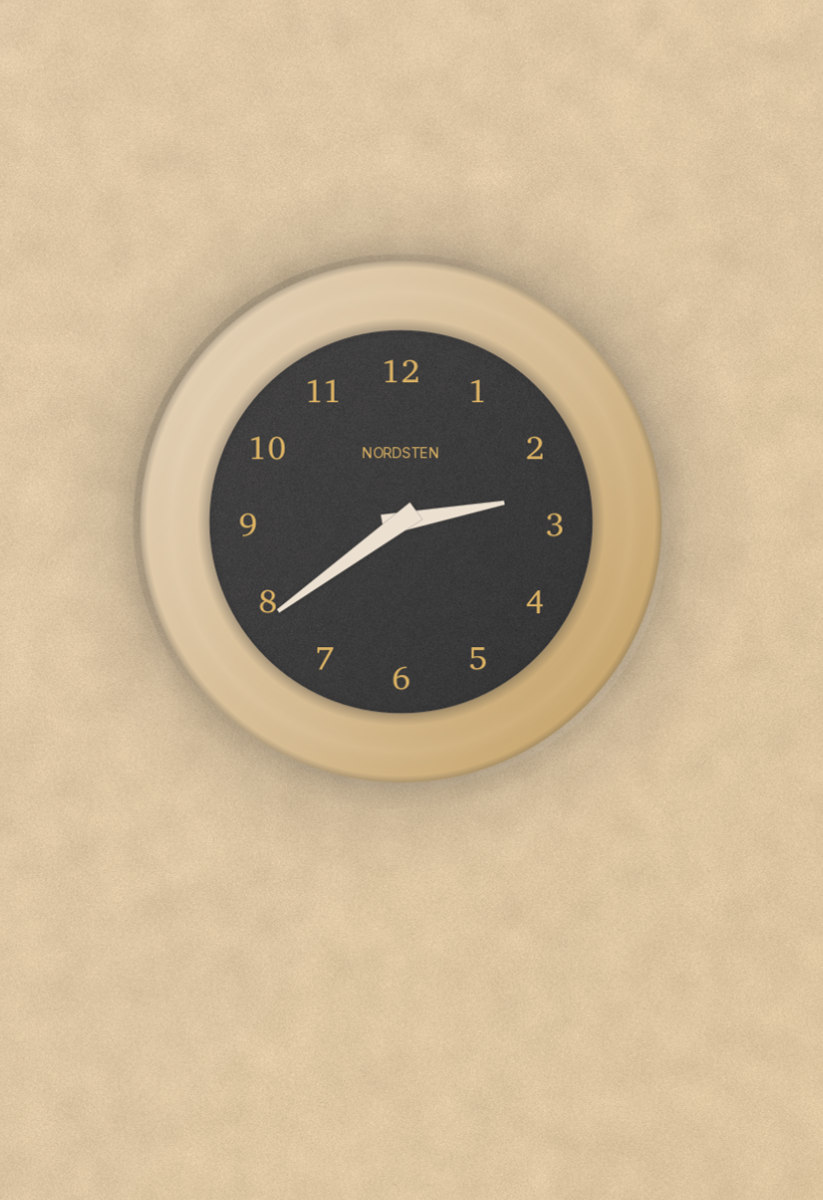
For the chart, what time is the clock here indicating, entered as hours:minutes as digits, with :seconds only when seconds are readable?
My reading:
2:39
